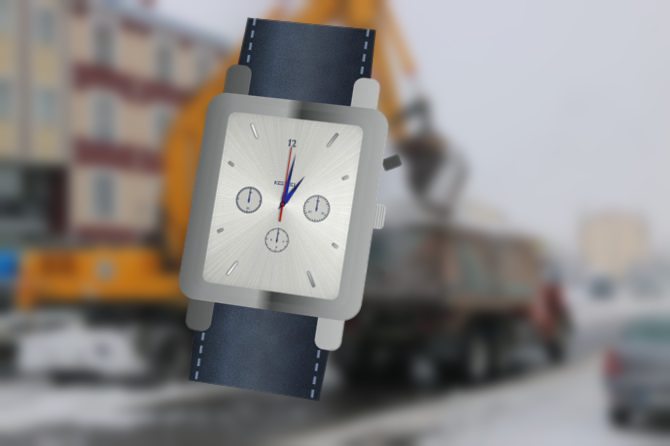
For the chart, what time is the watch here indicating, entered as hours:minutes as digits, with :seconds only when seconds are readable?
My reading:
1:01
